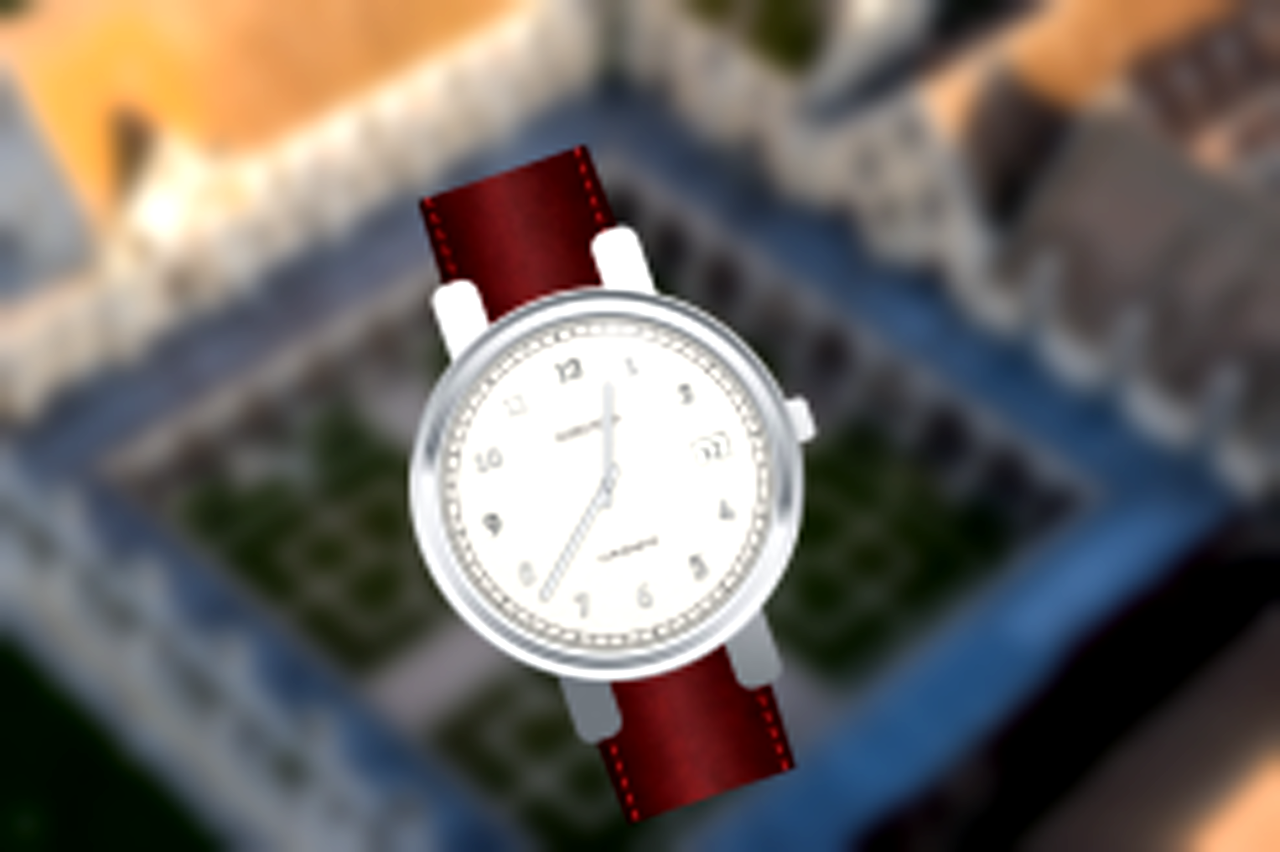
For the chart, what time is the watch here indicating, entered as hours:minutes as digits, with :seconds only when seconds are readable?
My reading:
12:38
